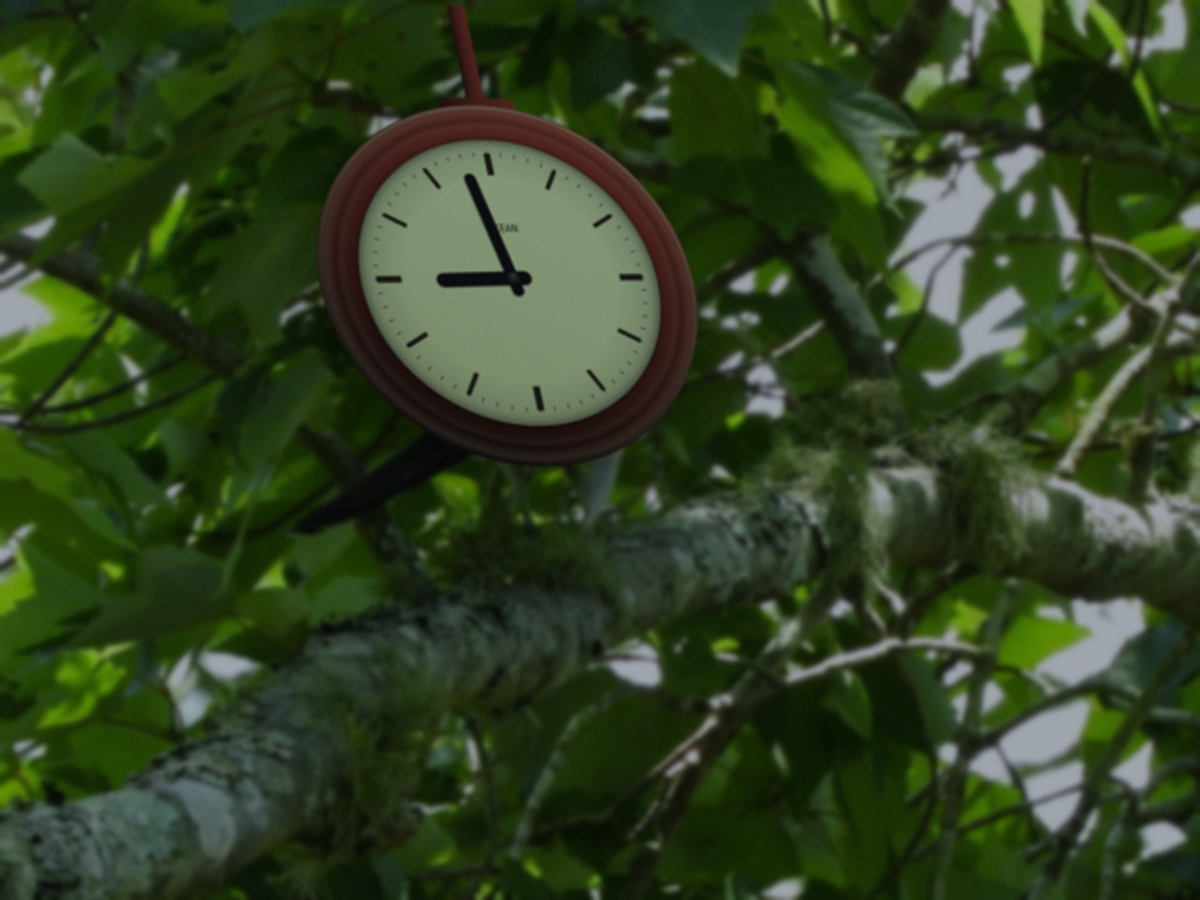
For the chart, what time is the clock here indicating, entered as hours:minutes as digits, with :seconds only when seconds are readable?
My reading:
8:58
